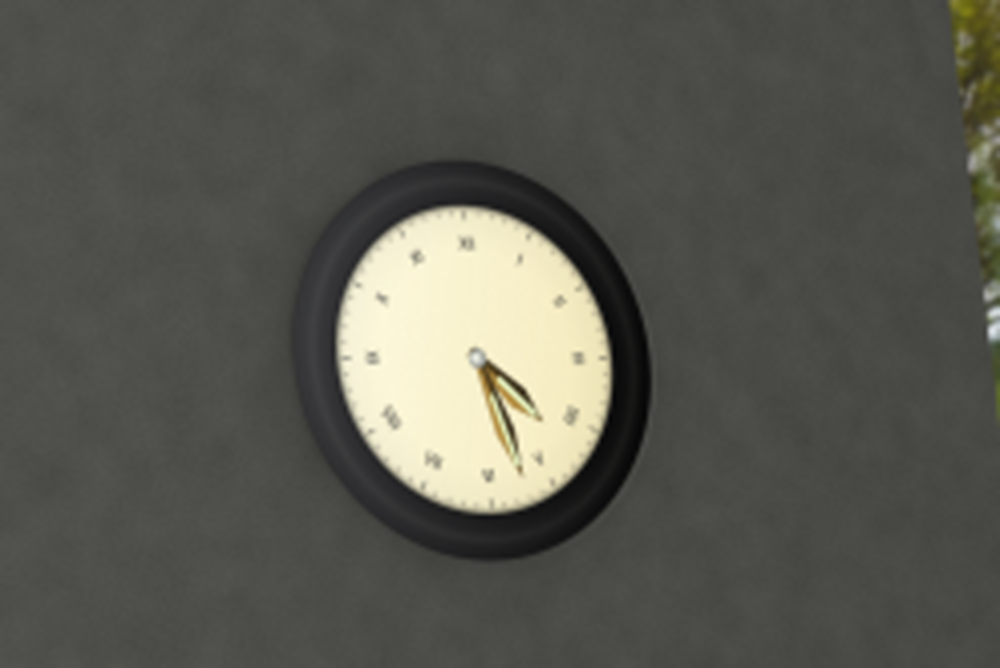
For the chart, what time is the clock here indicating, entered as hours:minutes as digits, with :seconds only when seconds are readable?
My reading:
4:27
